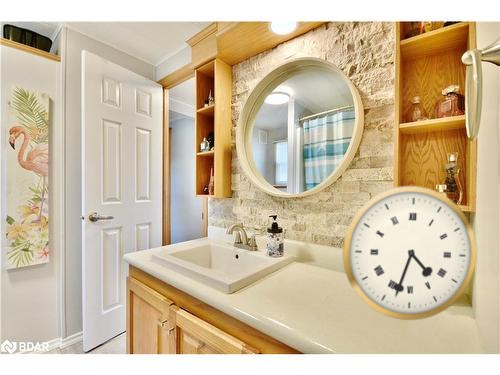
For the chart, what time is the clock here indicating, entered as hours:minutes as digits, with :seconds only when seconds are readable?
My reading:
4:33
